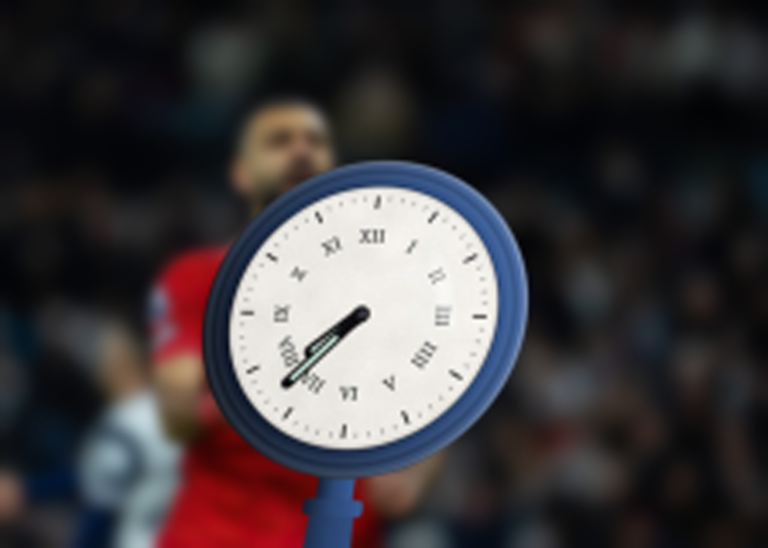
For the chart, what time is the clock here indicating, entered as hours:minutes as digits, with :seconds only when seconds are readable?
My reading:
7:37
